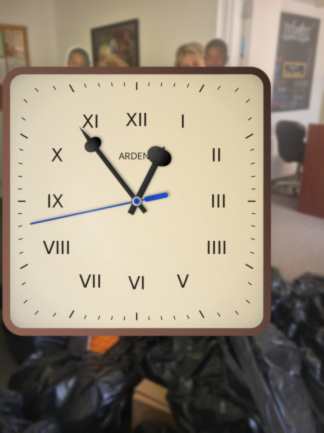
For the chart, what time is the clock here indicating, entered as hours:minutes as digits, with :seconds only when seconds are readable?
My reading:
12:53:43
